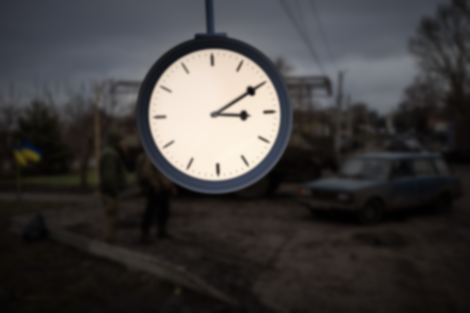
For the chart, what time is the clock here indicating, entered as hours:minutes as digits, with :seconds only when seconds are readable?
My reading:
3:10
